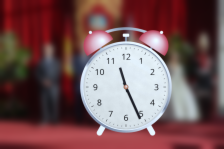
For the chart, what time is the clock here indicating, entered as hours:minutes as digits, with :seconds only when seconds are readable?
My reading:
11:26
